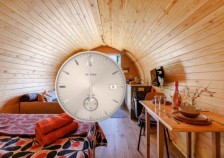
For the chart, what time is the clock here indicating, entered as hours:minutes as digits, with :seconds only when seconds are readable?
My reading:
5:59
